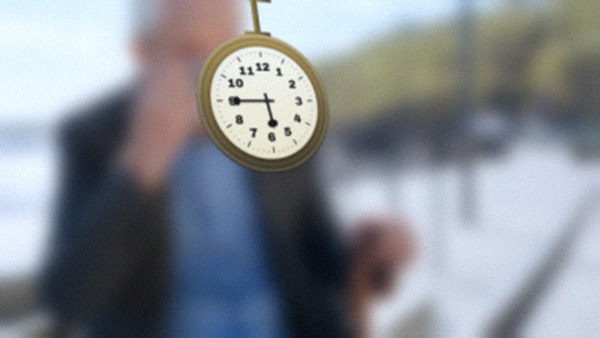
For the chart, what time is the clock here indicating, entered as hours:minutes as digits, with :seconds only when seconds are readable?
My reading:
5:45
